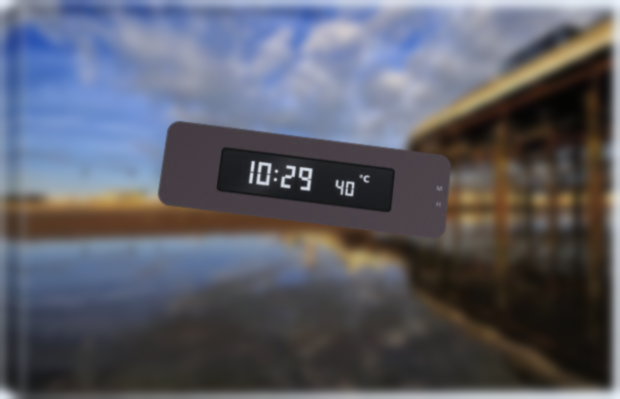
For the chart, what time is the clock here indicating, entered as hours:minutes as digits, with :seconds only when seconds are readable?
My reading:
10:29
